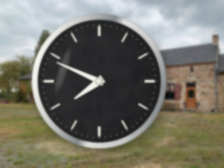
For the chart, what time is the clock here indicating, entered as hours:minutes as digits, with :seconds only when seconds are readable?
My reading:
7:49
